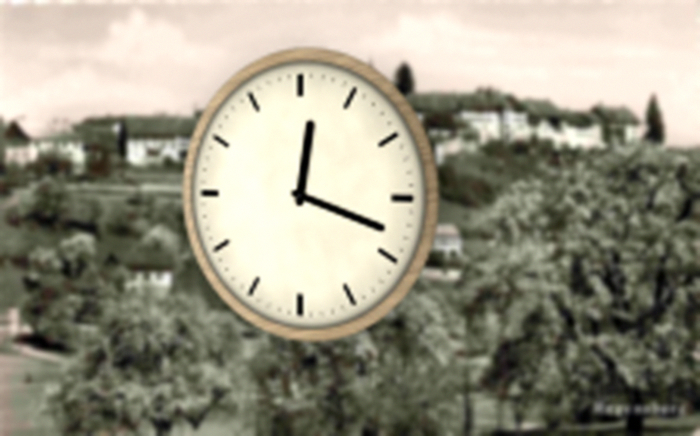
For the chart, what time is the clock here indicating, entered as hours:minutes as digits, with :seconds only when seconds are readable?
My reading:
12:18
